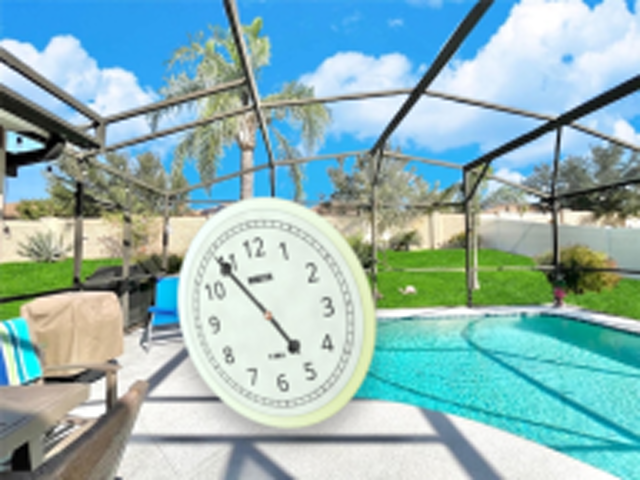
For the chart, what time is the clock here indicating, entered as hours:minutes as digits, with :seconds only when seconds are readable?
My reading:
4:54
